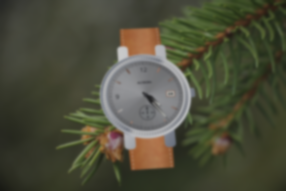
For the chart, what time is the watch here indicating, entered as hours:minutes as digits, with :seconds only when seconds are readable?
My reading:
4:24
